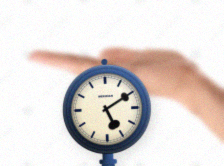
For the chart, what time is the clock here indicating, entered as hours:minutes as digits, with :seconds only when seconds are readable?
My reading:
5:10
